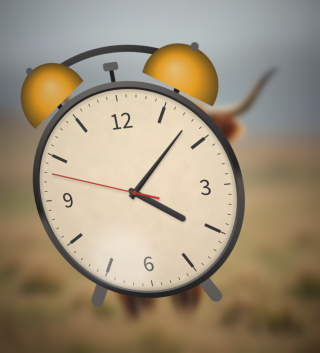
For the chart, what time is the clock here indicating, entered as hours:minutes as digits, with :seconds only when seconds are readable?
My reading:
4:07:48
